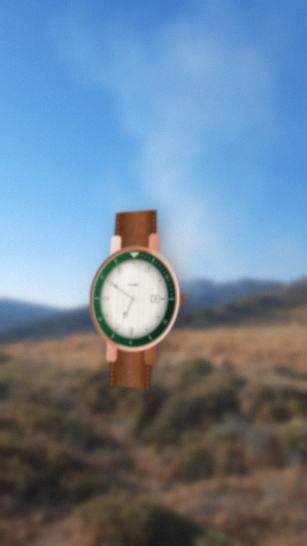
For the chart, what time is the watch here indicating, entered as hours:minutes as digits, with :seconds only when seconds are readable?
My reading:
6:50
